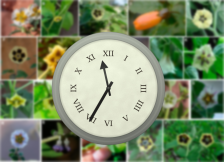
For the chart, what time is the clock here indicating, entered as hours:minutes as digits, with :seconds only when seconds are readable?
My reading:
11:35
